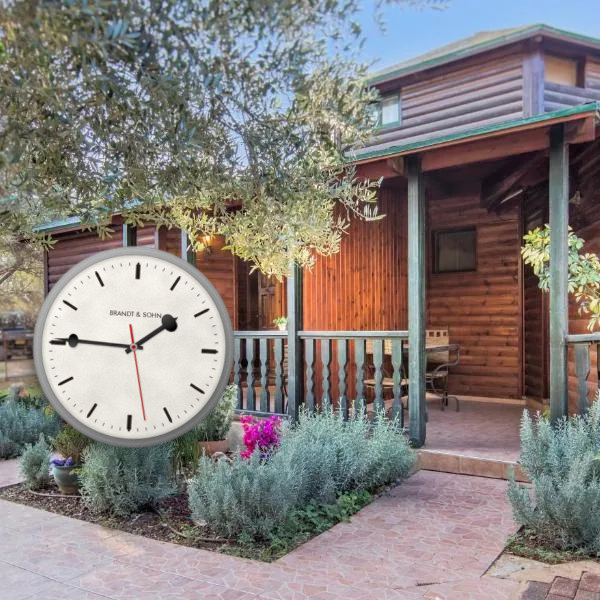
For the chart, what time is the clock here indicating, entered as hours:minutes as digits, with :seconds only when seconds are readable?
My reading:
1:45:28
